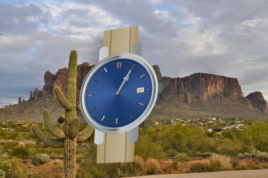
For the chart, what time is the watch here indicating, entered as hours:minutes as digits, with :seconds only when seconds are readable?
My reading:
1:05
